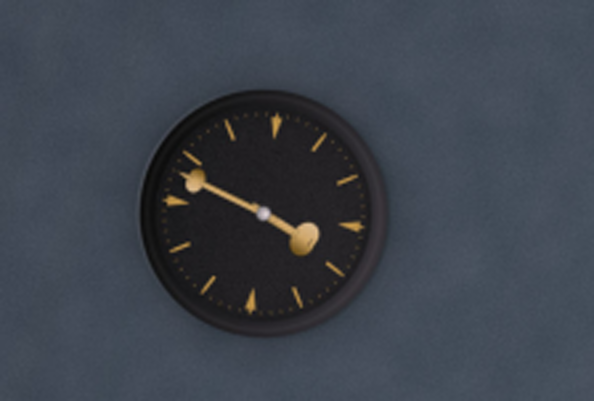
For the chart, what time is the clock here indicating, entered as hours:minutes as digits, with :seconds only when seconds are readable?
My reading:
3:48
